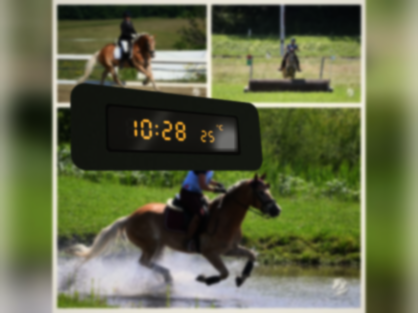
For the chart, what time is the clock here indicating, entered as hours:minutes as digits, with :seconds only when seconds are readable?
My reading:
10:28
